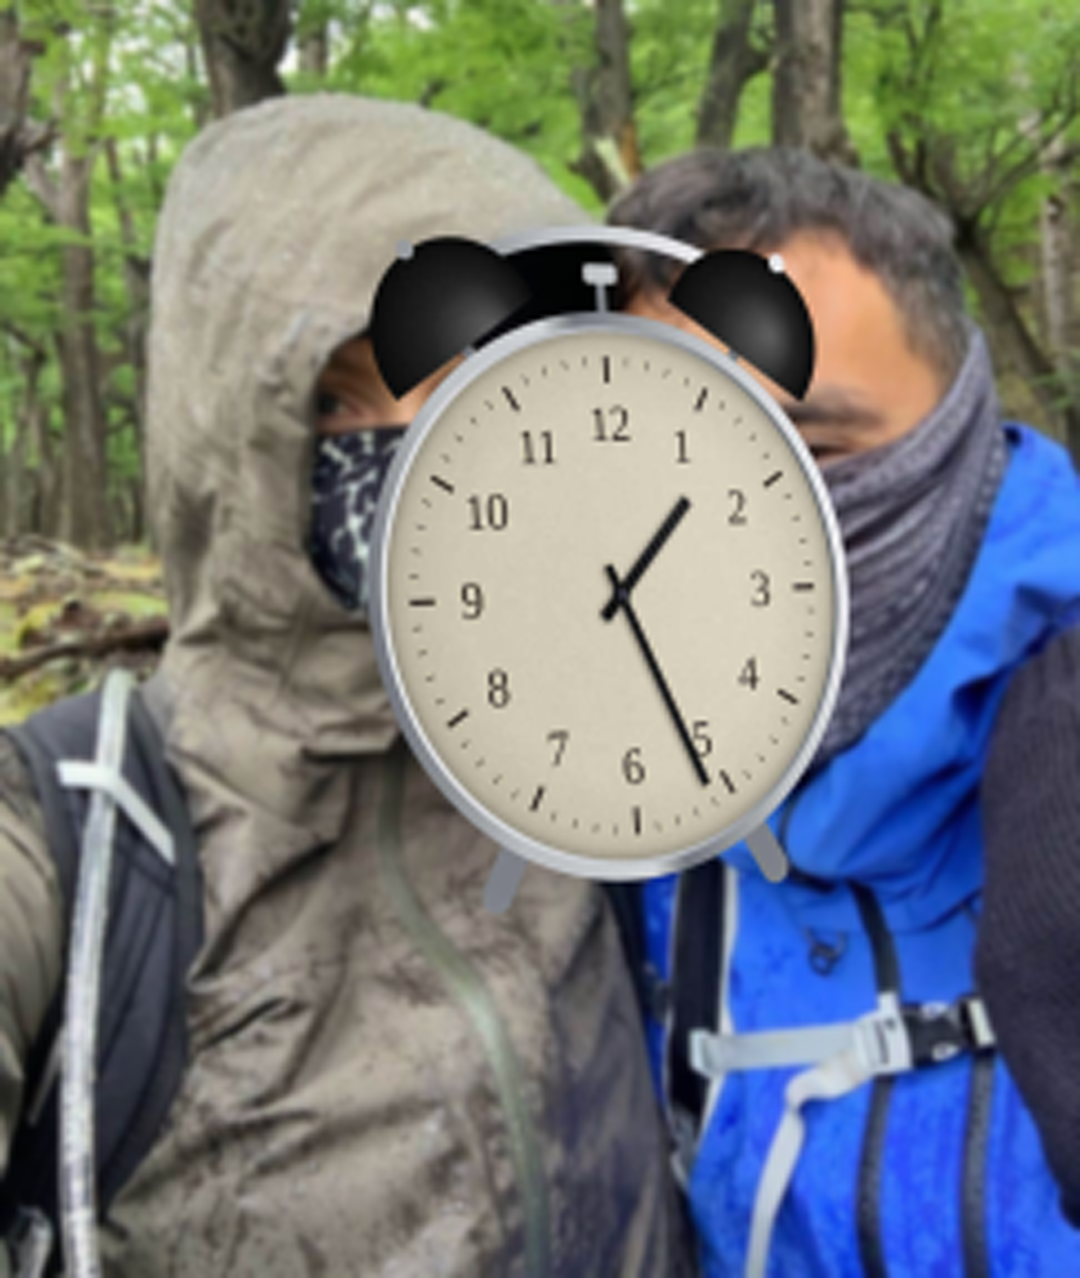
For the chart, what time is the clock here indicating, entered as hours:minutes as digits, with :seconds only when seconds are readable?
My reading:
1:26
